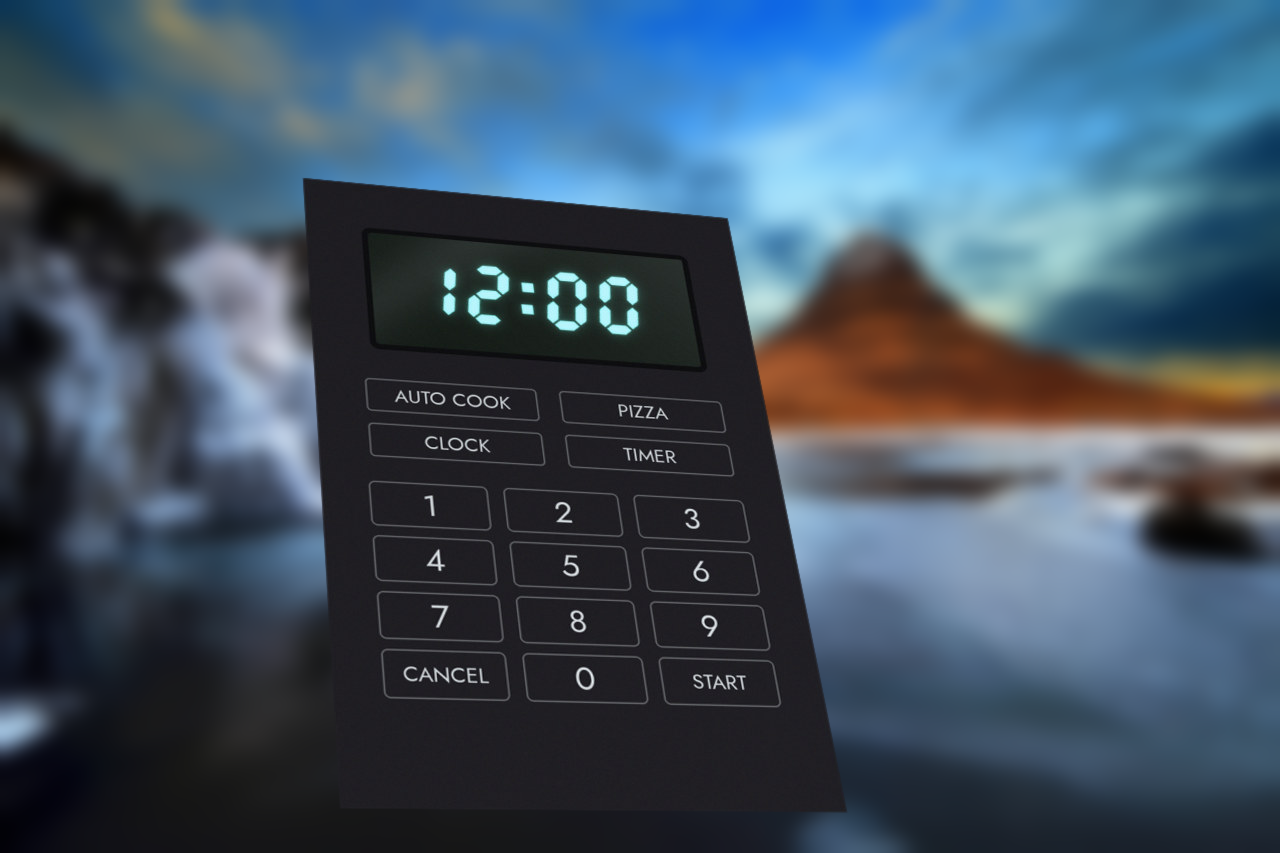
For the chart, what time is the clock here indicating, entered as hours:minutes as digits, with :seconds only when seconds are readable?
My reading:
12:00
